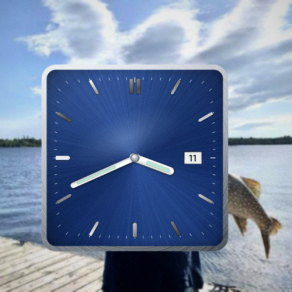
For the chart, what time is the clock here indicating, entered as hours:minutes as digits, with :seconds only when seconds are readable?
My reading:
3:41
